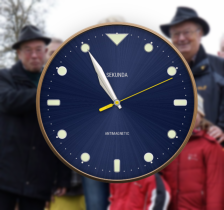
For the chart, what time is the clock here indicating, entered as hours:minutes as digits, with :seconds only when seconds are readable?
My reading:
10:55:11
